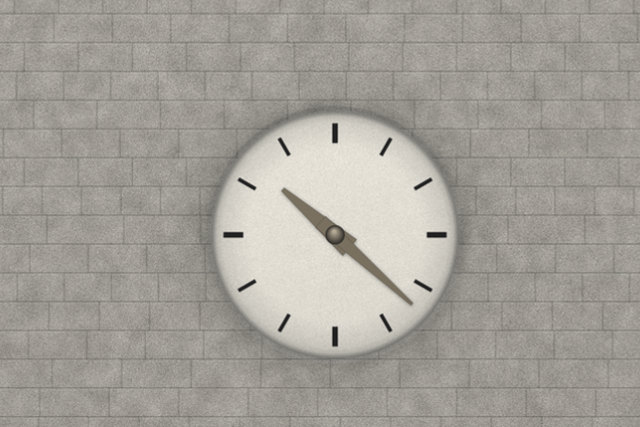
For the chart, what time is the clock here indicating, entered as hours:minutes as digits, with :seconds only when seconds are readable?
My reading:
10:22
